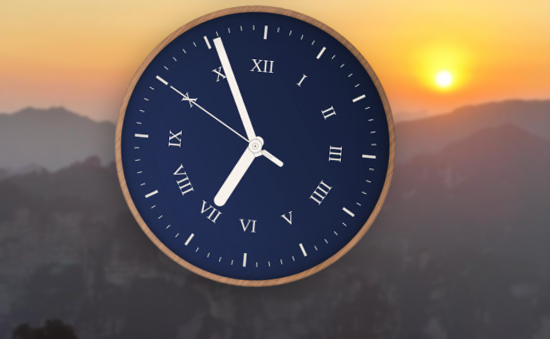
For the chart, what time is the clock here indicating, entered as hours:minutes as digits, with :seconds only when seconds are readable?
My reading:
6:55:50
